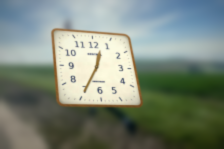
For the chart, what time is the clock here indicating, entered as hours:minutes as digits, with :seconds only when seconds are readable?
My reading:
12:35
